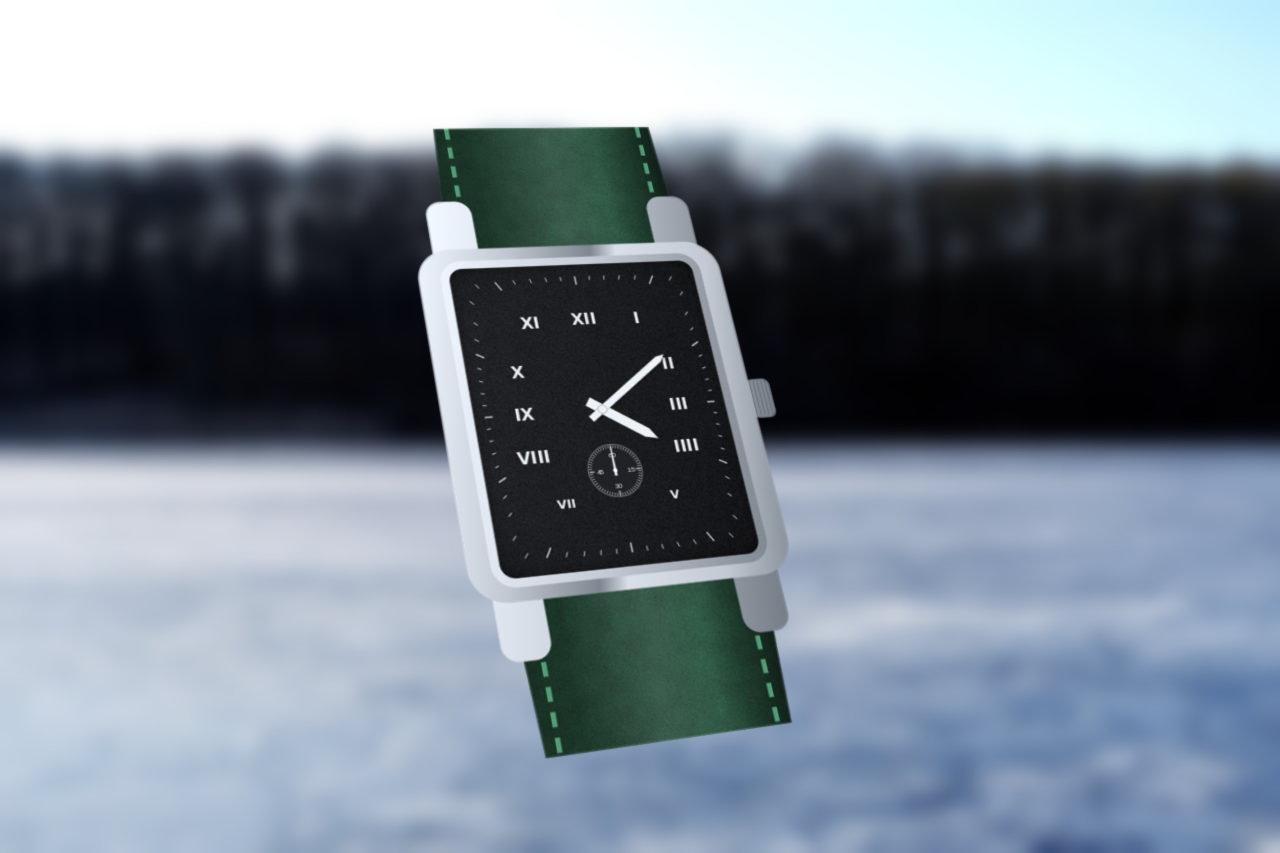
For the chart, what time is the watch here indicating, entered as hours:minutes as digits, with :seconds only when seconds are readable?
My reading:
4:09
